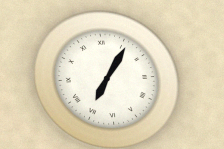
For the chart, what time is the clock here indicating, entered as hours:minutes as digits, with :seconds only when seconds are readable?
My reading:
7:06
